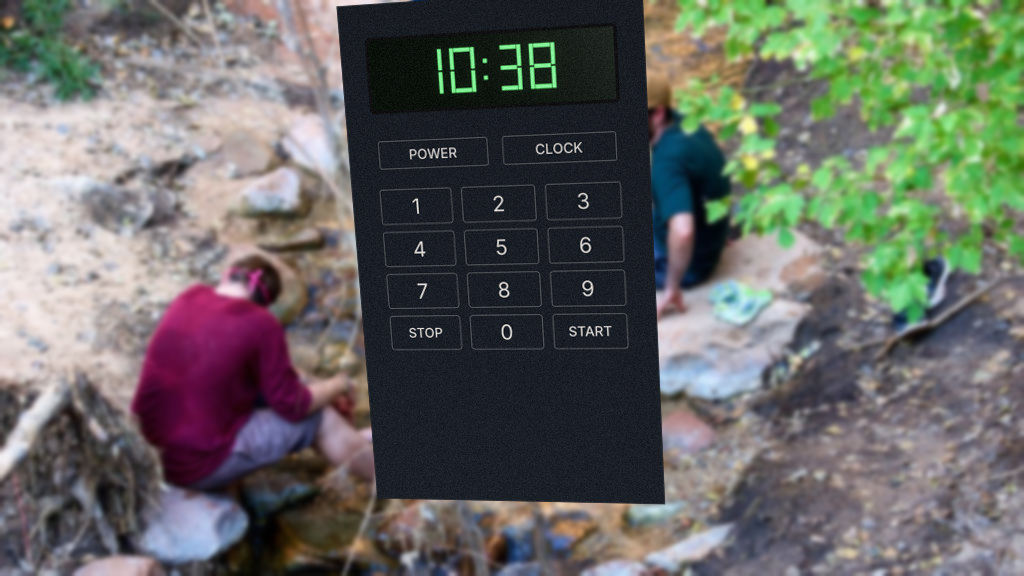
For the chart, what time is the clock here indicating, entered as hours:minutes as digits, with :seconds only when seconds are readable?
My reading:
10:38
